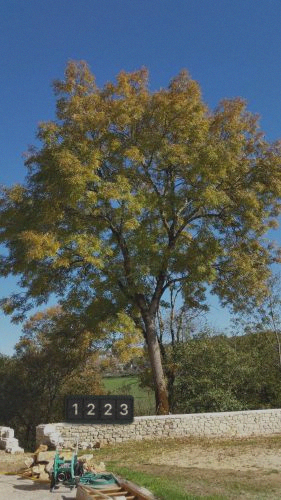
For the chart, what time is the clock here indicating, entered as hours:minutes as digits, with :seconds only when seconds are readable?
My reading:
12:23
